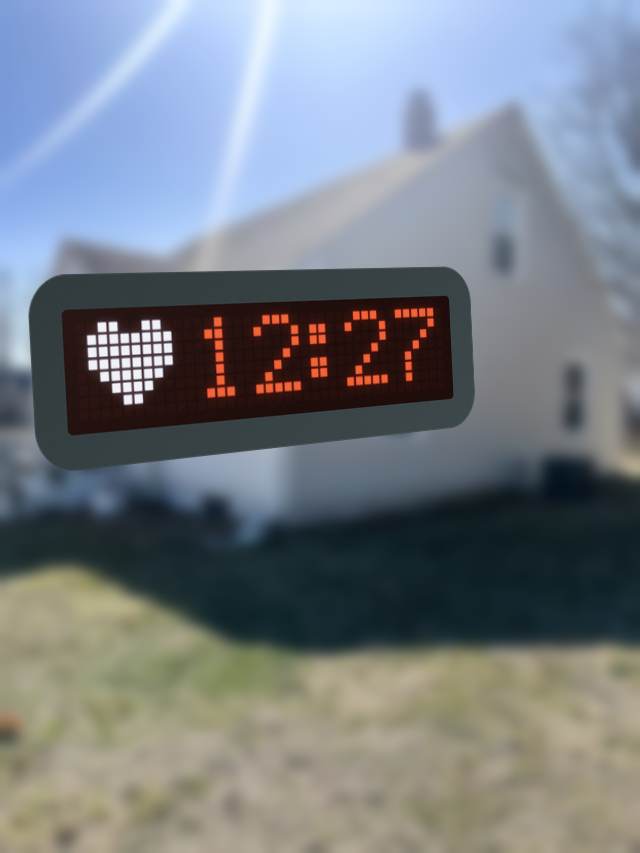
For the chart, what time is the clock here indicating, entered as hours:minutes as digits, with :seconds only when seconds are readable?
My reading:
12:27
